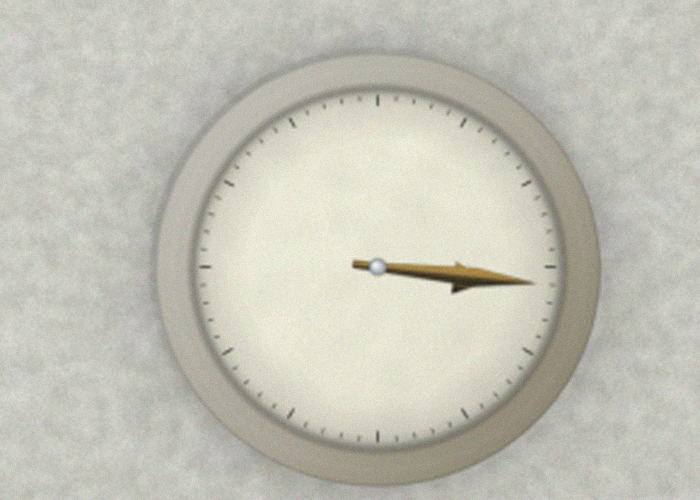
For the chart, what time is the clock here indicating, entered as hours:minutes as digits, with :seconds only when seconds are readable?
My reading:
3:16
